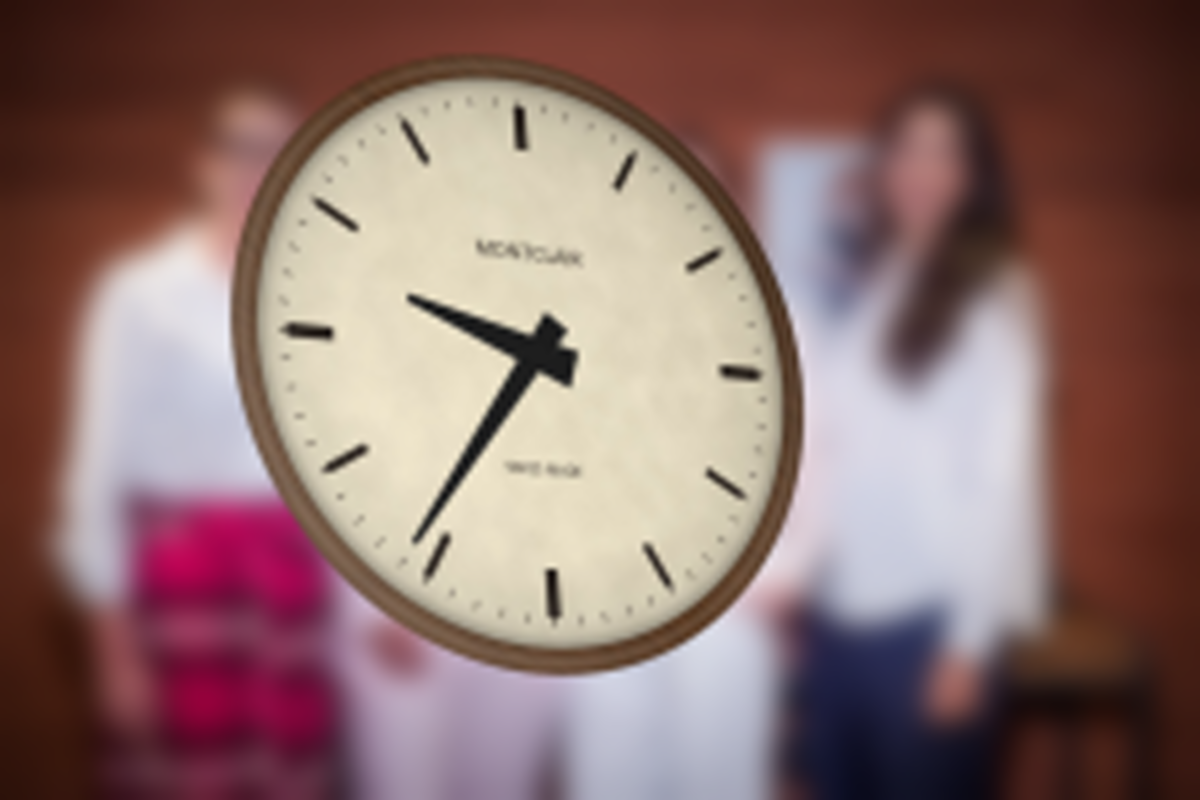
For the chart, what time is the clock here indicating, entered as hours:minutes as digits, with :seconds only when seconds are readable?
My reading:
9:36
